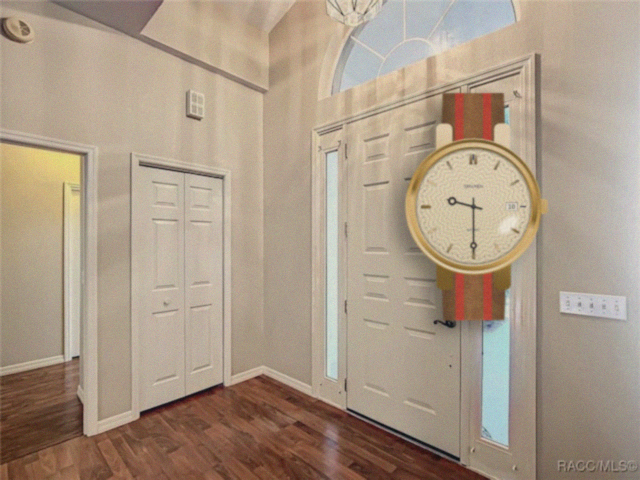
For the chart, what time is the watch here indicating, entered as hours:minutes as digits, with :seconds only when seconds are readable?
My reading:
9:30
